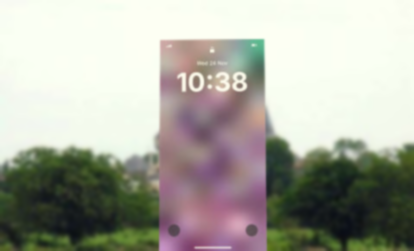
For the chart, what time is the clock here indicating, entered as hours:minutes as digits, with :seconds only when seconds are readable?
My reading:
10:38
